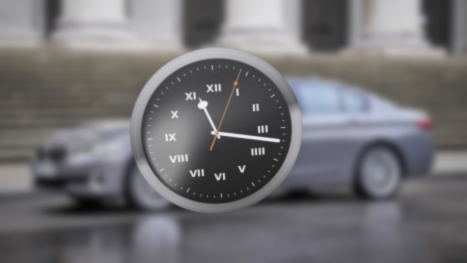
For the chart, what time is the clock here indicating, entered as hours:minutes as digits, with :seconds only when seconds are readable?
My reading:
11:17:04
